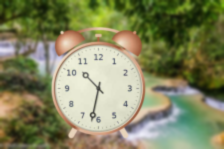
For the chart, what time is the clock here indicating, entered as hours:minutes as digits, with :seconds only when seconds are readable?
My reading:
10:32
